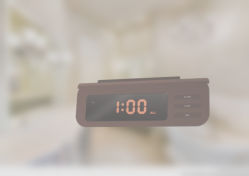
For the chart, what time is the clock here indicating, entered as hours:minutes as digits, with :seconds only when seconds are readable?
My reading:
1:00
